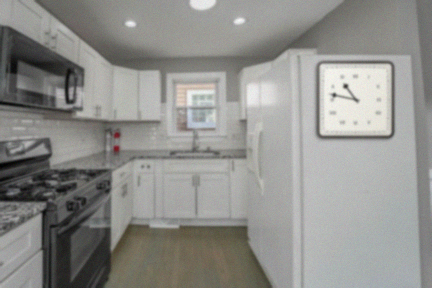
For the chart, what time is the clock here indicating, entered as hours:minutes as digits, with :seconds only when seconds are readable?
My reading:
10:47
